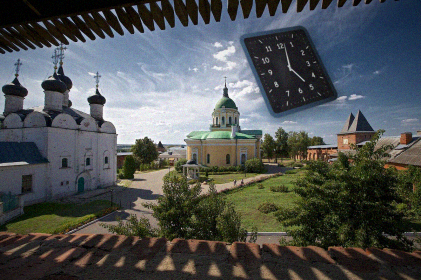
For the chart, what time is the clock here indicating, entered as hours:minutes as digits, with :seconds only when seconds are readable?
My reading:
5:02
